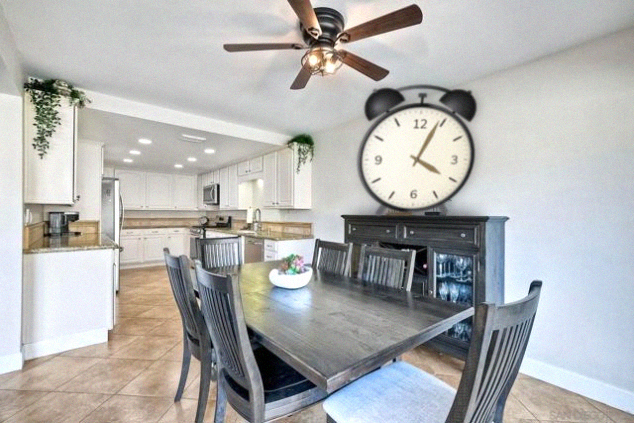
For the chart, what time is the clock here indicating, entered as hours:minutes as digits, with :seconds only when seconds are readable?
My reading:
4:04
